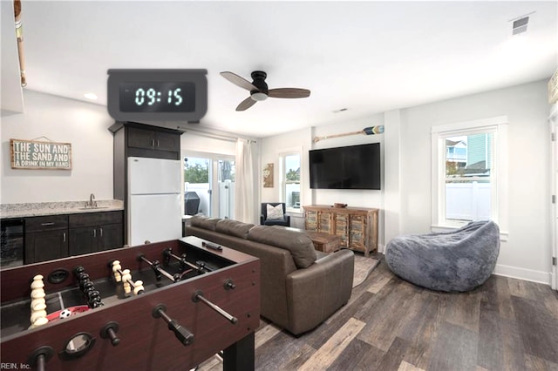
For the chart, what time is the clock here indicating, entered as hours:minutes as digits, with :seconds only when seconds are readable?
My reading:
9:15
